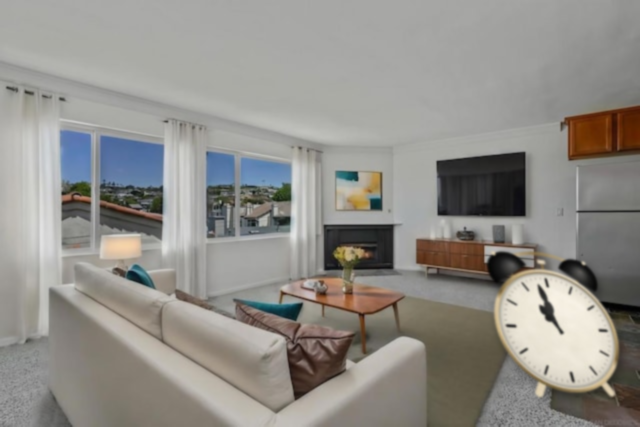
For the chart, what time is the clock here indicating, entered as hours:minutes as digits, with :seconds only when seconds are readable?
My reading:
10:58
